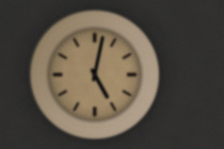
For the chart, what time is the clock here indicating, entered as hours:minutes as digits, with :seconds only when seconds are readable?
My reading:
5:02
